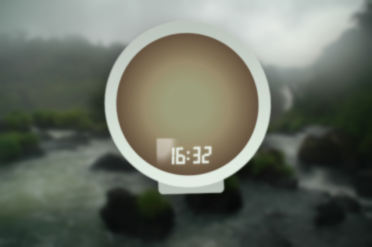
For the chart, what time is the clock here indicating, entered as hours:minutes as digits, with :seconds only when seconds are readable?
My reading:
16:32
